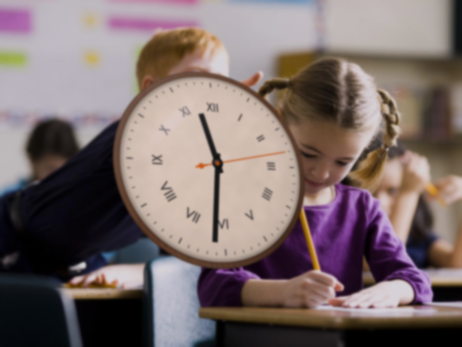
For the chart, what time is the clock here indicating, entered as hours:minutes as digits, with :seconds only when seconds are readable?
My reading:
11:31:13
